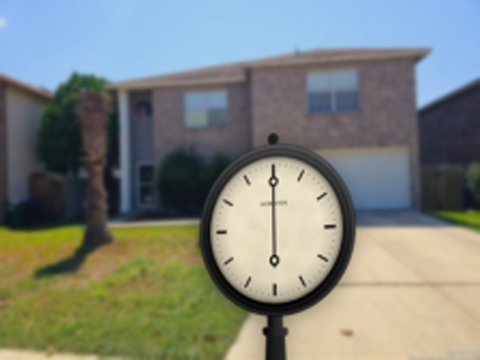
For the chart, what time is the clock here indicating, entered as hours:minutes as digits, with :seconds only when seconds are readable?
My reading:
6:00
